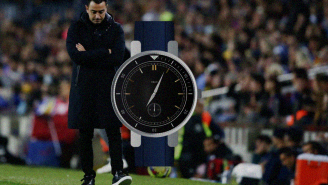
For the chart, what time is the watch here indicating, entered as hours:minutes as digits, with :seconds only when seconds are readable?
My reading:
7:04
